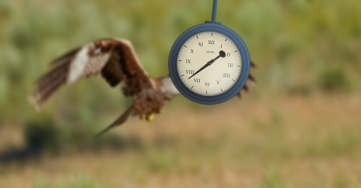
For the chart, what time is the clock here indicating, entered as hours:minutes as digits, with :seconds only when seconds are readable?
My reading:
1:38
